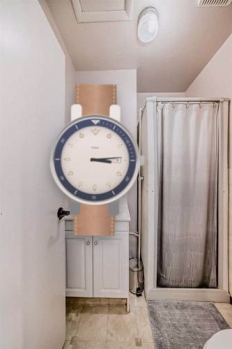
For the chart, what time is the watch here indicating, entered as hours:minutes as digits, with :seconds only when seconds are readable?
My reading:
3:14
